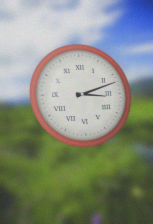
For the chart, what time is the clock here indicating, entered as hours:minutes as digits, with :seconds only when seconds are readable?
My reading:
3:12
